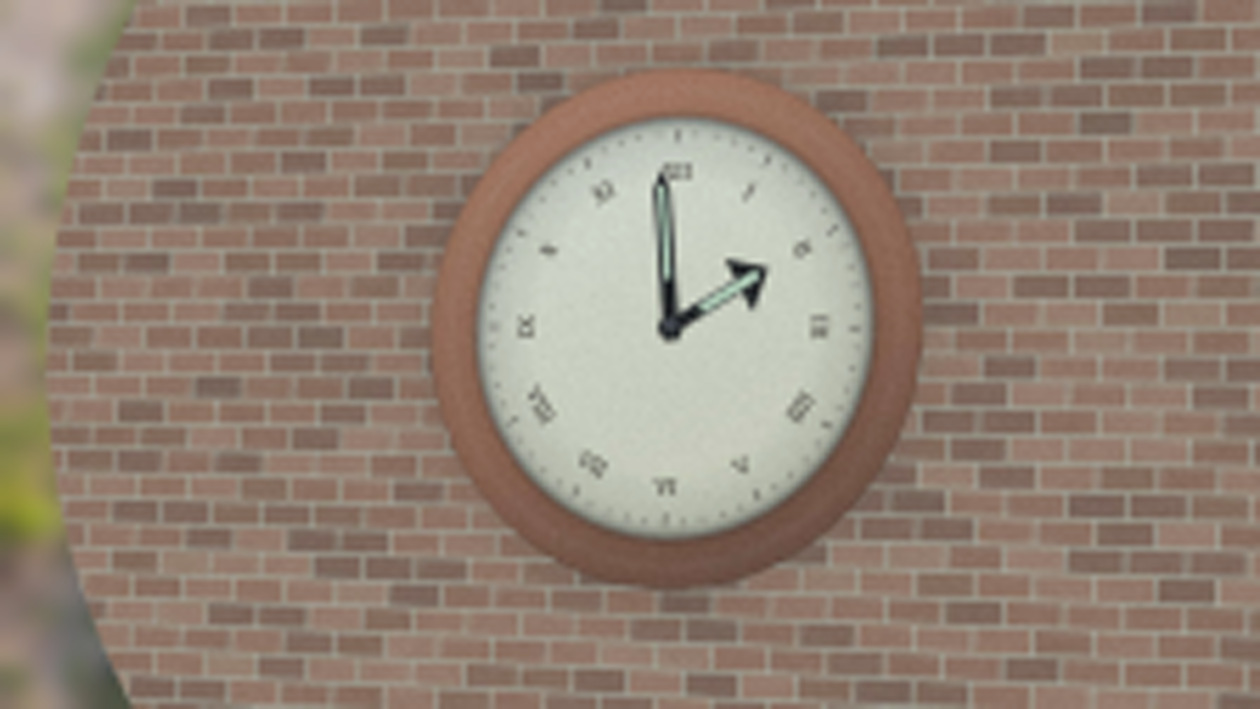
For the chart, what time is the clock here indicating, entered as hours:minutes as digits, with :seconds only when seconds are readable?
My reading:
1:59
